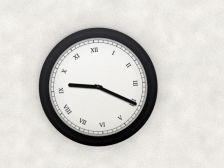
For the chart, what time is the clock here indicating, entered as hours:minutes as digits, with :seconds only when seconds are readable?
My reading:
9:20
